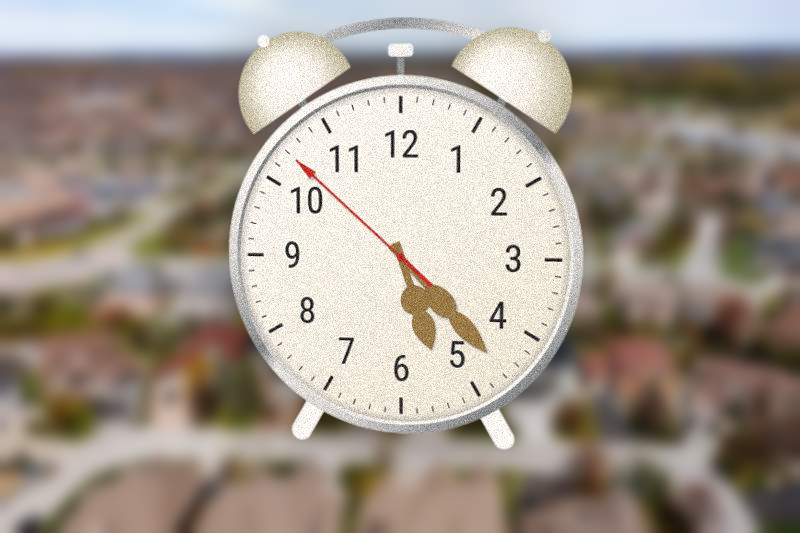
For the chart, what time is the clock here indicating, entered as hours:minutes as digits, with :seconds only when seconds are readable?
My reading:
5:22:52
